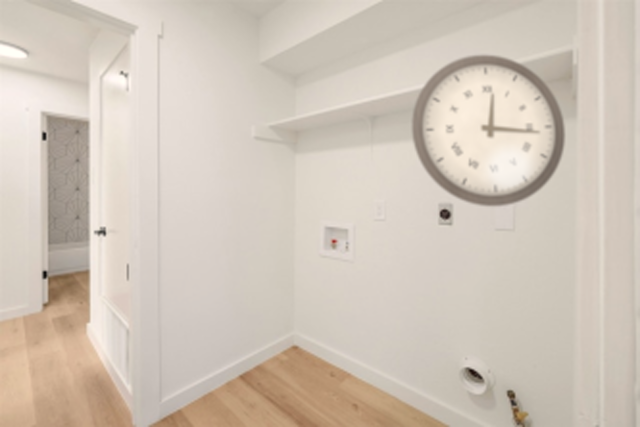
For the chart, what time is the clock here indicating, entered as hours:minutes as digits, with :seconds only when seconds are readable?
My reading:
12:16
